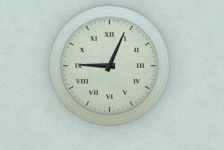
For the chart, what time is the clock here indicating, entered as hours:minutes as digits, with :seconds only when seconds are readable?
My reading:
9:04
